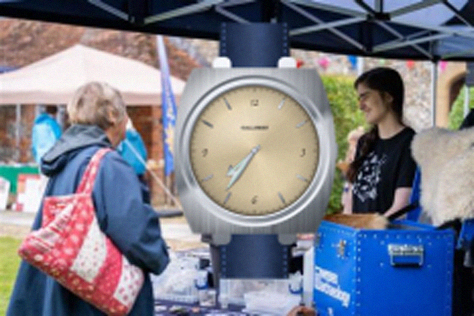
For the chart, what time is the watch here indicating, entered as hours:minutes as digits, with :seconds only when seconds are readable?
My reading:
7:36
